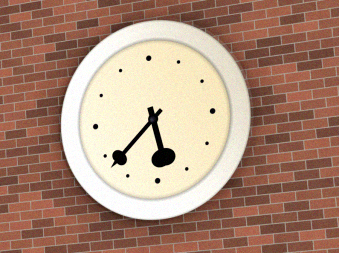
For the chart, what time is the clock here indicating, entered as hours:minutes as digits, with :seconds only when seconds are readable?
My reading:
5:38
